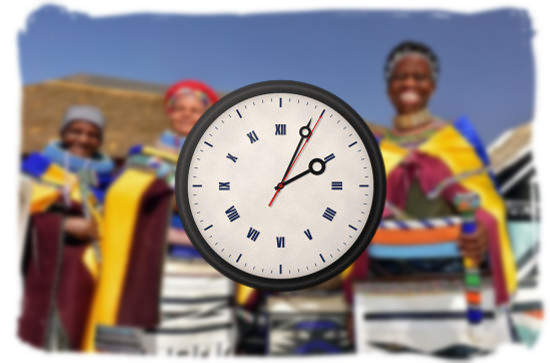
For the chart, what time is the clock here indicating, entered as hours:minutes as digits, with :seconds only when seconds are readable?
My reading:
2:04:05
